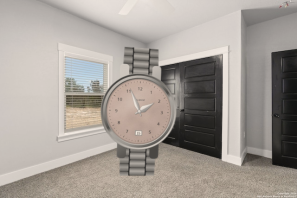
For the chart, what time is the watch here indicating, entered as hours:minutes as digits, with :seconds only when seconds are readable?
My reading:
1:56
